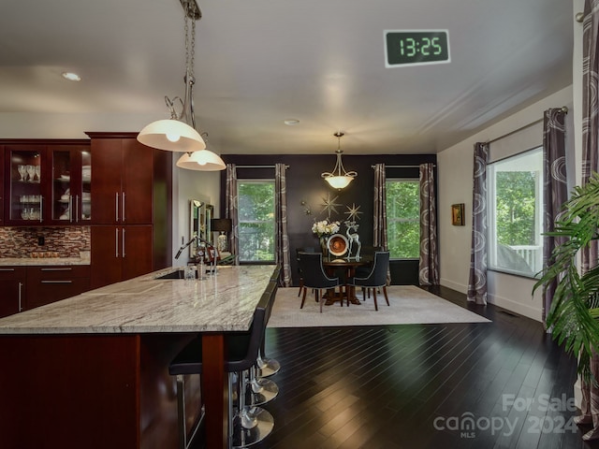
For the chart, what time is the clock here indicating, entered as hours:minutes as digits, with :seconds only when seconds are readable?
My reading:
13:25
